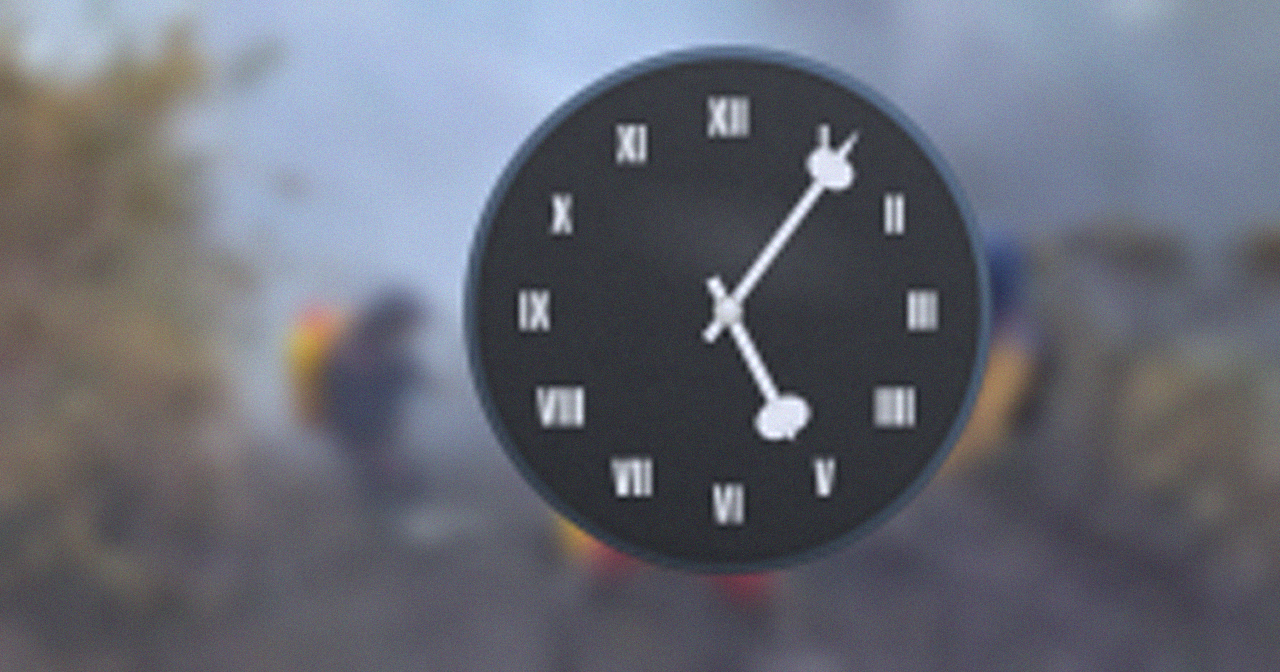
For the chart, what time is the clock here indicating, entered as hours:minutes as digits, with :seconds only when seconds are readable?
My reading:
5:06
